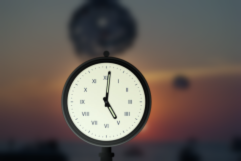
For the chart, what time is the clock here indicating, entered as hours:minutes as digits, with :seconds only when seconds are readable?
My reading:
5:01
